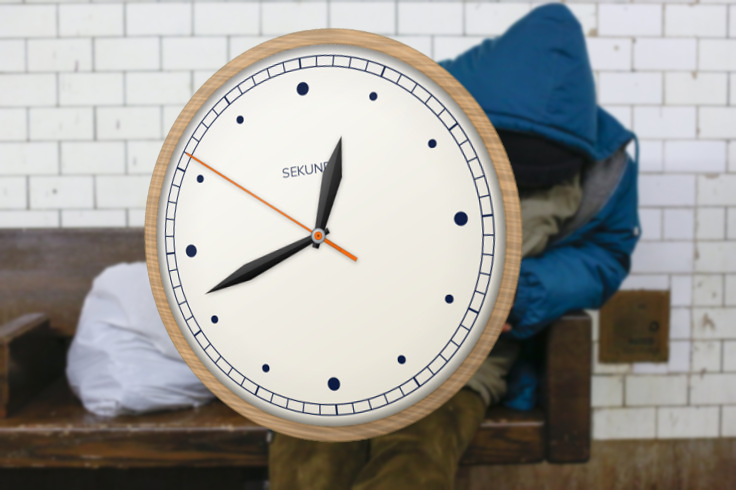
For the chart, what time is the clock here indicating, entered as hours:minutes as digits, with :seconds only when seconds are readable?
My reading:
12:41:51
